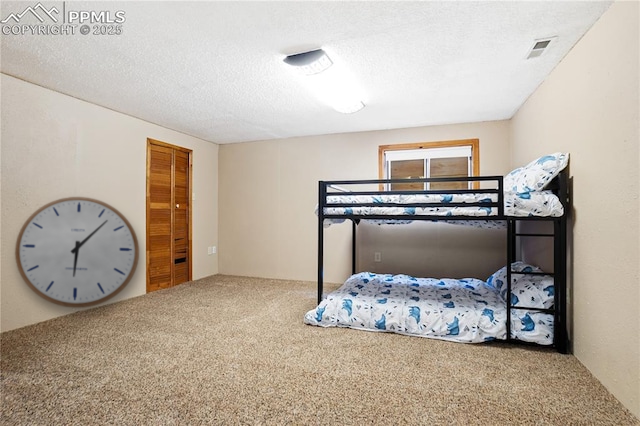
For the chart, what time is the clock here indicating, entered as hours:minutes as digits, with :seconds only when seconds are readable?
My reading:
6:07
